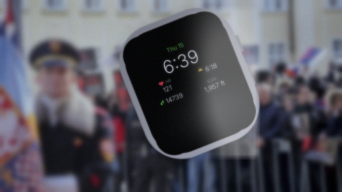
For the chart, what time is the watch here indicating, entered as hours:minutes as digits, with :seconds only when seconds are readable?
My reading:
6:39
